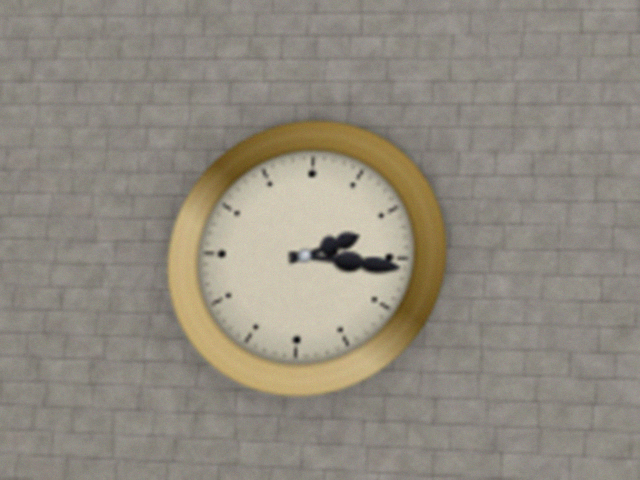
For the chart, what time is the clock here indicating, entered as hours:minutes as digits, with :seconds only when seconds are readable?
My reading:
2:16
